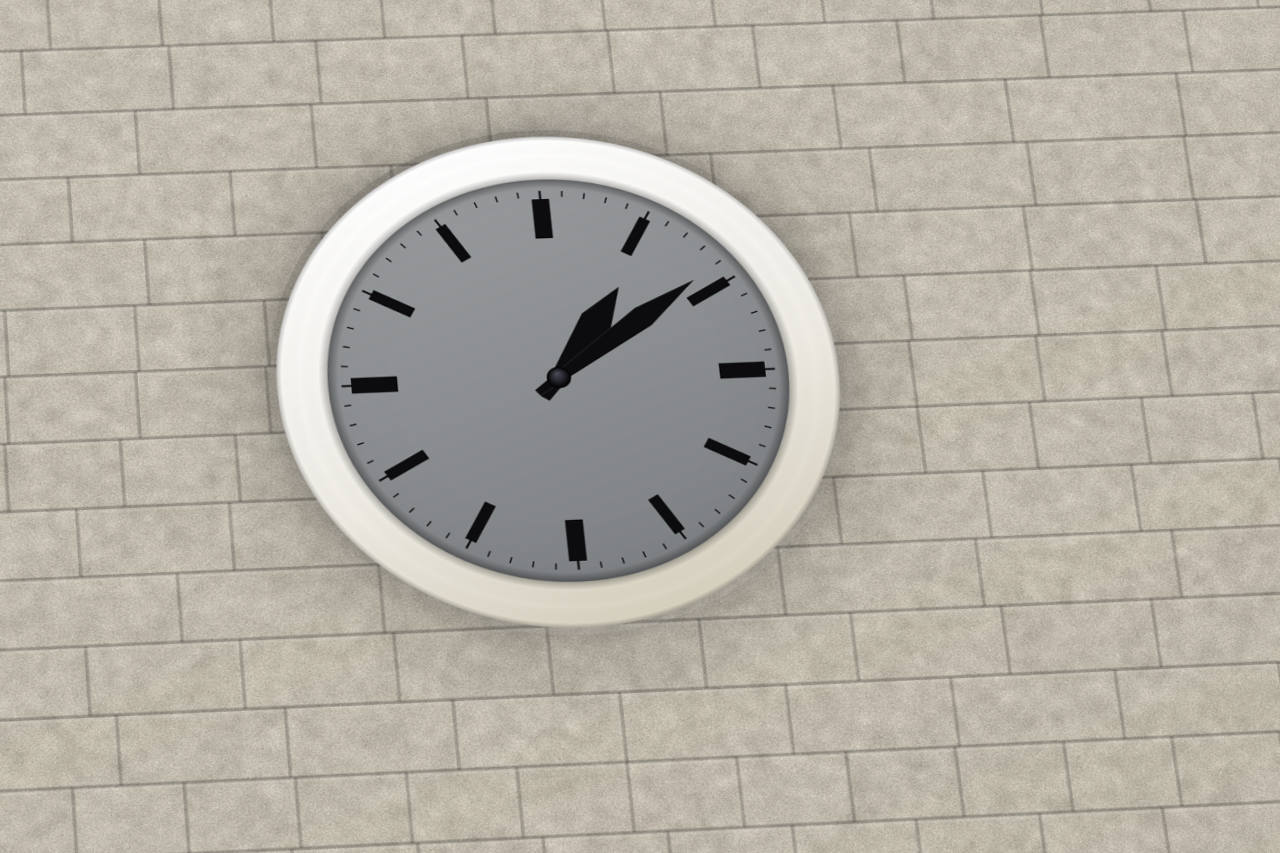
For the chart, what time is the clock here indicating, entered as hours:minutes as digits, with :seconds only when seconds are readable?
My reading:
1:09
